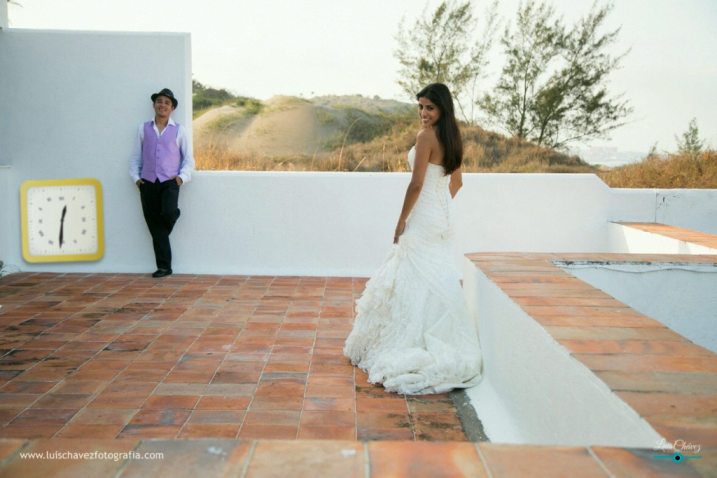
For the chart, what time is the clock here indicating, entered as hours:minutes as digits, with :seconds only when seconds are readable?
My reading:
12:31
